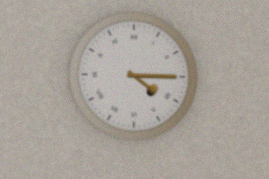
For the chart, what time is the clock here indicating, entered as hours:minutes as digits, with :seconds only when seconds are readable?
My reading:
4:15
